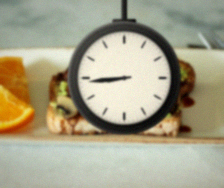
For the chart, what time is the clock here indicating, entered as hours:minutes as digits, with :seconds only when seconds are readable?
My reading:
8:44
